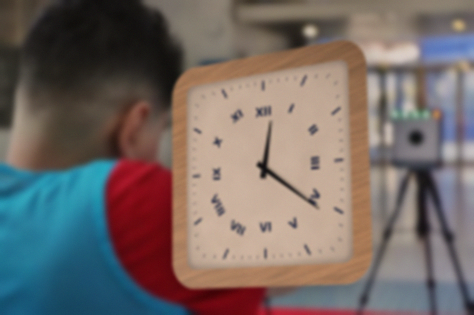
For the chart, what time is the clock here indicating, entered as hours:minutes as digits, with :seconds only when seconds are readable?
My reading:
12:21
